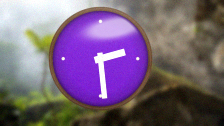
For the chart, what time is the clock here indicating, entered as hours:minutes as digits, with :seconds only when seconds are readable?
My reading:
2:29
